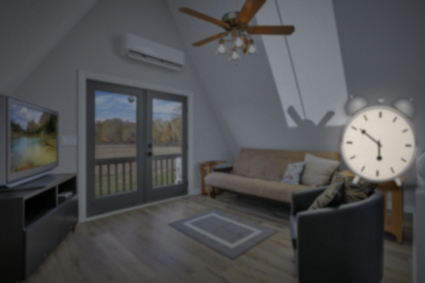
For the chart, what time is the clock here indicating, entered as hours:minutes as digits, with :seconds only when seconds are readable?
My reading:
5:51
